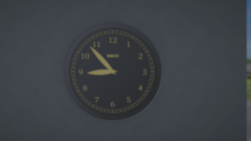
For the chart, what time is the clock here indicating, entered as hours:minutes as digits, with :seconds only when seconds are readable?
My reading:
8:53
